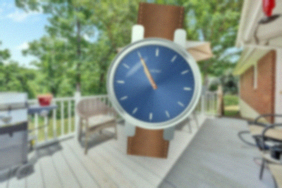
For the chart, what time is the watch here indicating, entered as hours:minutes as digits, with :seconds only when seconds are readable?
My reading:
10:55
